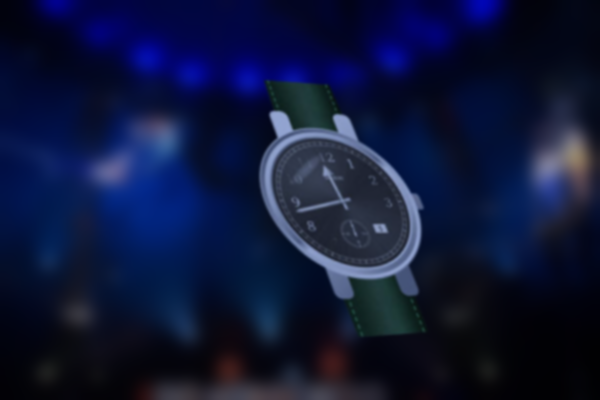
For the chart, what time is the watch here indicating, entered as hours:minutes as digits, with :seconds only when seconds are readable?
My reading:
11:43
